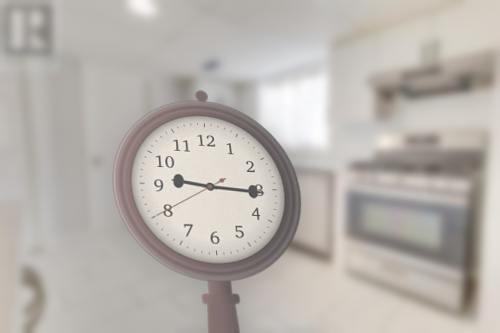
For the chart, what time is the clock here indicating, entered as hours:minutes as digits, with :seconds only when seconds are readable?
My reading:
9:15:40
